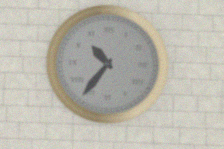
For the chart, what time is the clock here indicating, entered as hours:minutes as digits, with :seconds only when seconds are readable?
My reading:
10:36
